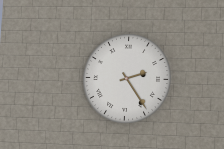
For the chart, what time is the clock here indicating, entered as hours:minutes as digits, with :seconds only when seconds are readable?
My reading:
2:24
